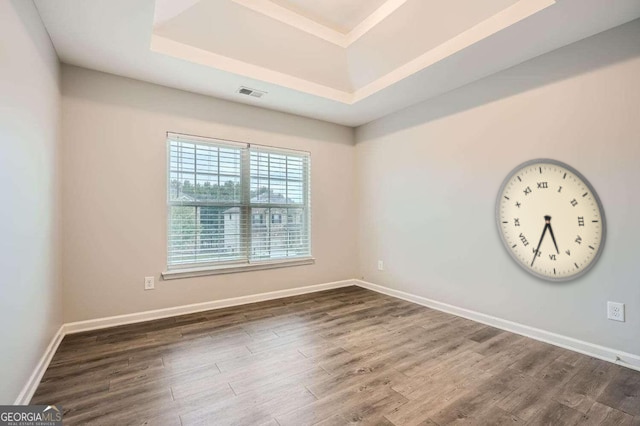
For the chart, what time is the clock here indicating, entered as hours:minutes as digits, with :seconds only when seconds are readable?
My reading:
5:35
